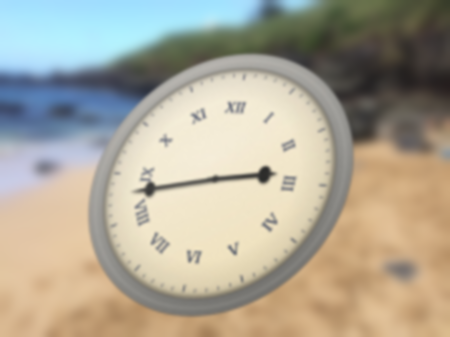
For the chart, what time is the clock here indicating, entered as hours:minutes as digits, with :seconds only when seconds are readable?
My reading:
2:43
